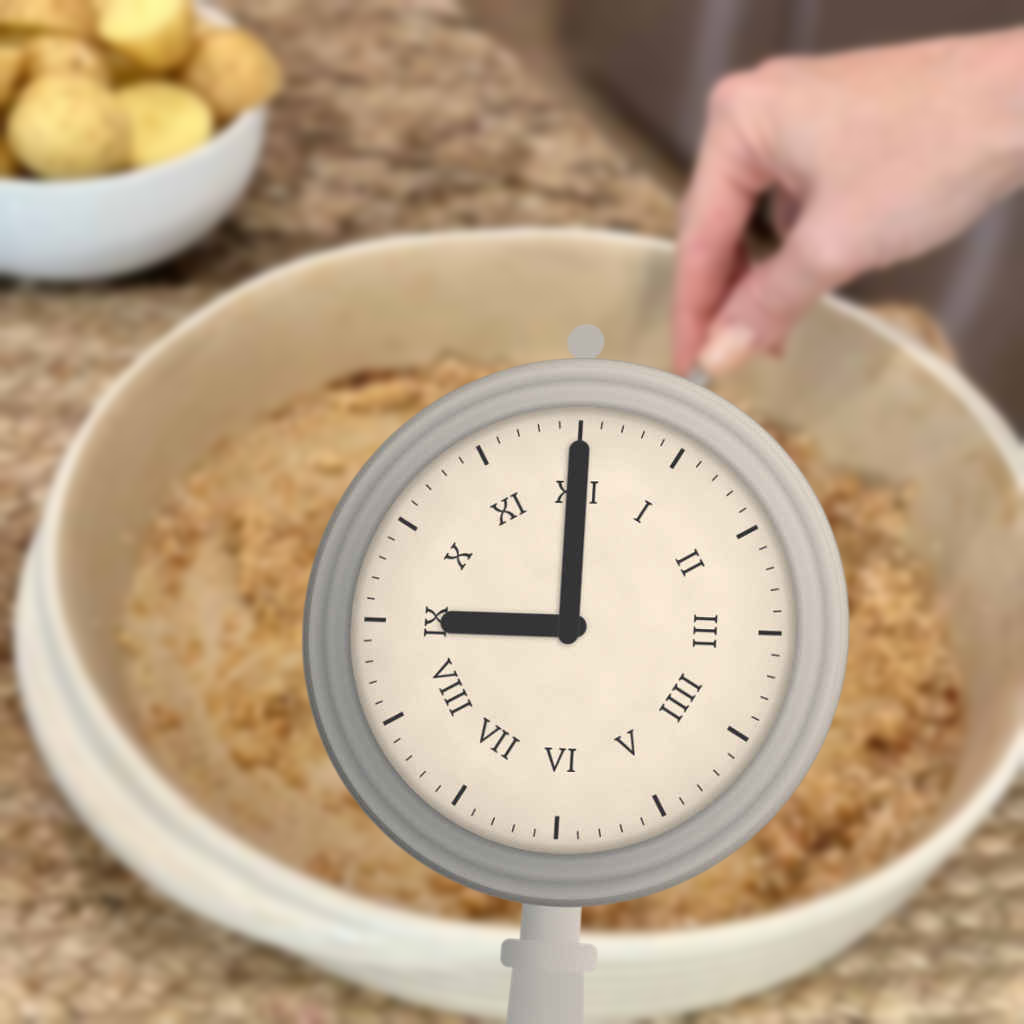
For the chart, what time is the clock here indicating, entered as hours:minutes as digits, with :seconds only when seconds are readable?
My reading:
9:00
